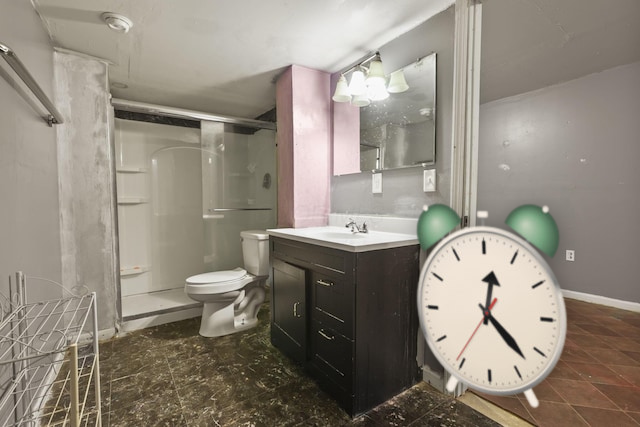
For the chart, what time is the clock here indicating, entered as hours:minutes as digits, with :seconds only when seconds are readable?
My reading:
12:22:36
